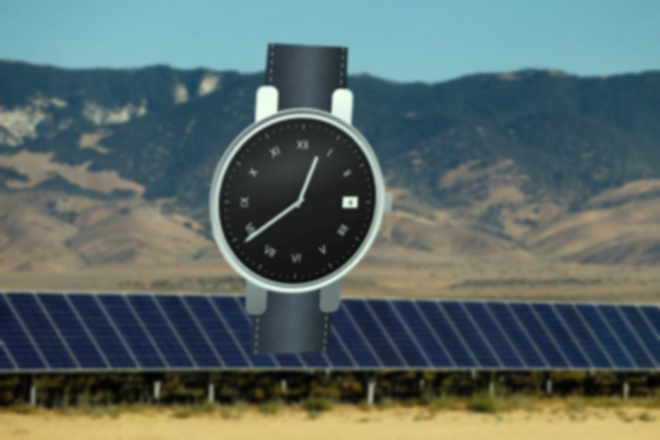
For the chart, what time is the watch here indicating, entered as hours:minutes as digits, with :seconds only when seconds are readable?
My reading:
12:39
